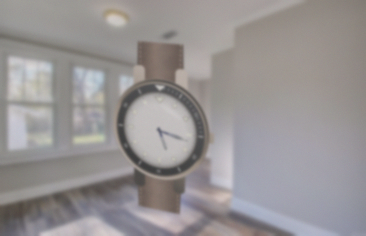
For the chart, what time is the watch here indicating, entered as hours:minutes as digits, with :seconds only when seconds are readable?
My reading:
5:17
